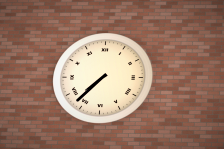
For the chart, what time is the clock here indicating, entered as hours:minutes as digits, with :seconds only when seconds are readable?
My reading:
7:37
